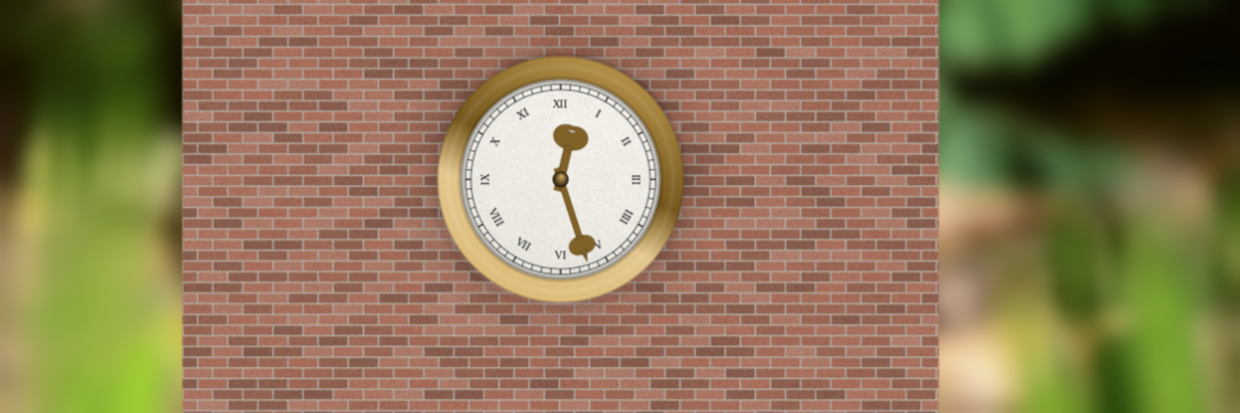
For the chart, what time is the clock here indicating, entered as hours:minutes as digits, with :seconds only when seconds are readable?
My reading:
12:27
